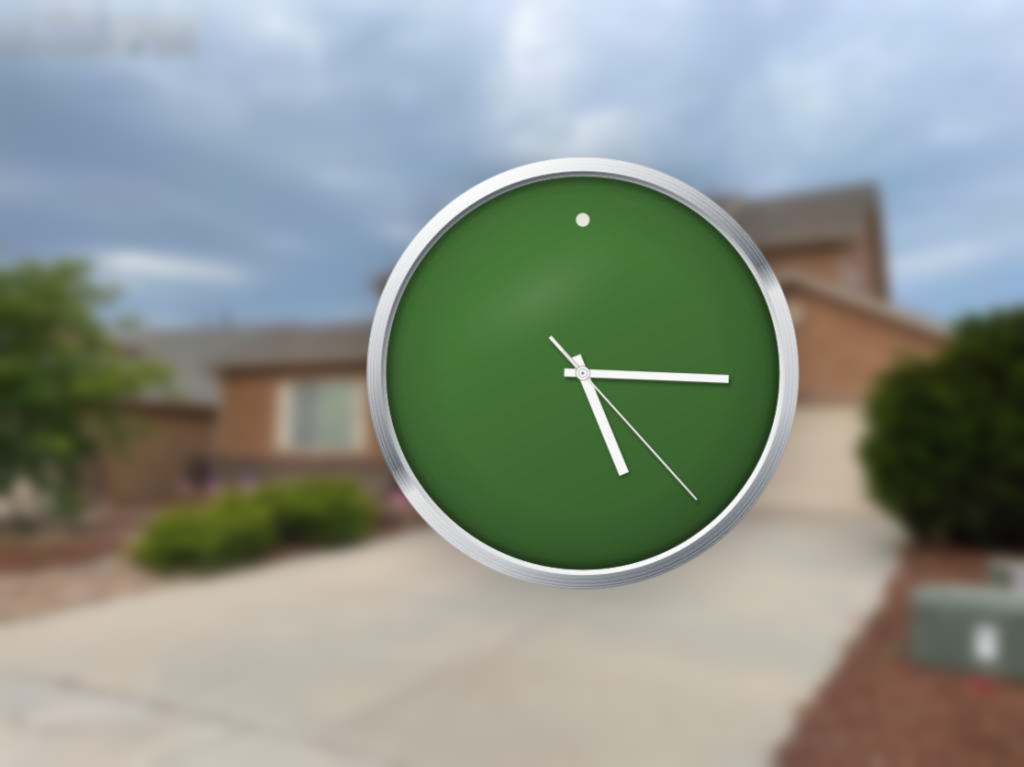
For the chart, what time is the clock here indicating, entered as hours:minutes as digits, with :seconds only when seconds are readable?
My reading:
5:15:23
